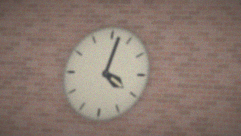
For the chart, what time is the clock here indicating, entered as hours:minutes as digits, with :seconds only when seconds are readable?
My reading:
4:02
